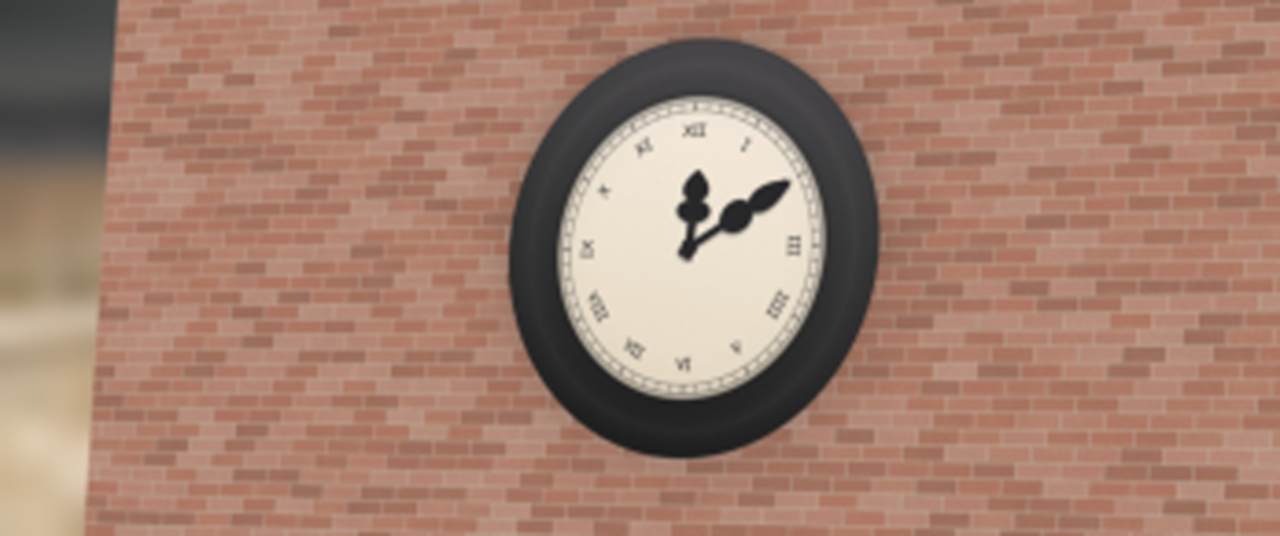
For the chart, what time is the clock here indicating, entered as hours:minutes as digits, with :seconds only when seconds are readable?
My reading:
12:10
